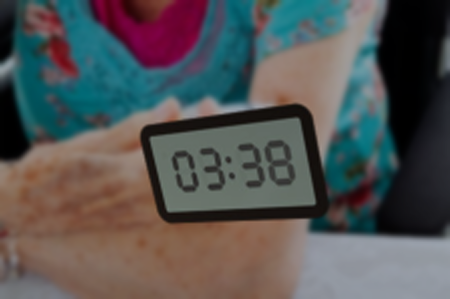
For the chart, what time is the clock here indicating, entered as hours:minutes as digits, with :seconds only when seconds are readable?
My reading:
3:38
